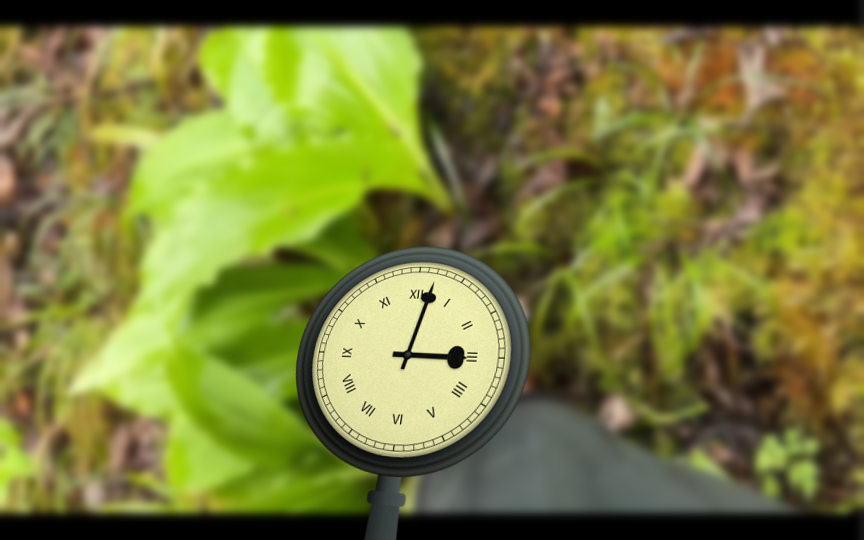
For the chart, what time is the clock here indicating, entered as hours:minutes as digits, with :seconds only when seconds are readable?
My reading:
3:02
